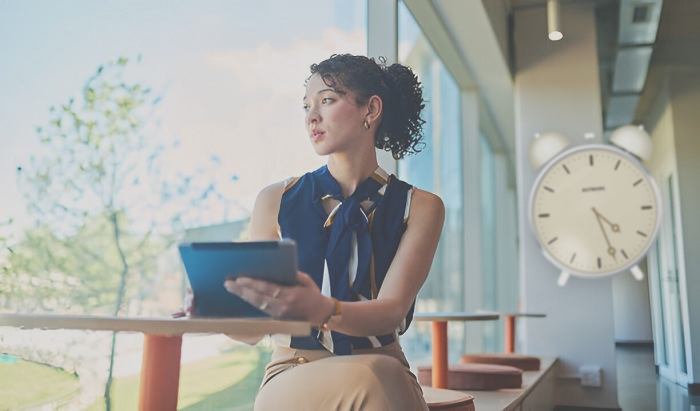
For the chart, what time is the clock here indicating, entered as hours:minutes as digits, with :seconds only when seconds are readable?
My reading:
4:27
